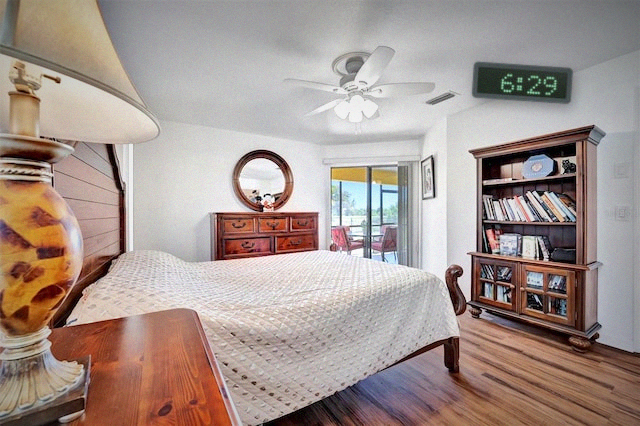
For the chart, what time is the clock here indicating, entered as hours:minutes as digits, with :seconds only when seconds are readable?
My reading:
6:29
